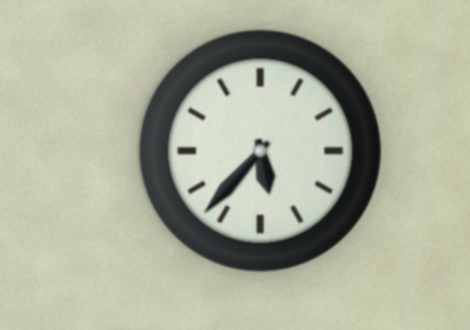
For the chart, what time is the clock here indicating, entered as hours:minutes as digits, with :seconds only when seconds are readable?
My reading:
5:37
